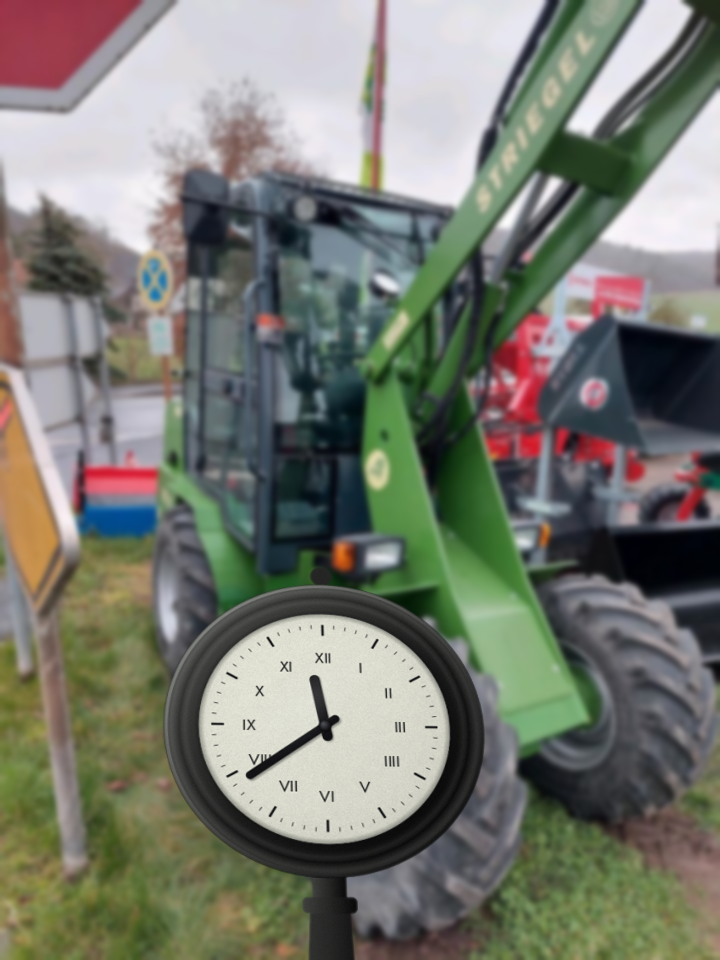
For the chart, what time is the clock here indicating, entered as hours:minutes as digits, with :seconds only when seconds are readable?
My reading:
11:39
